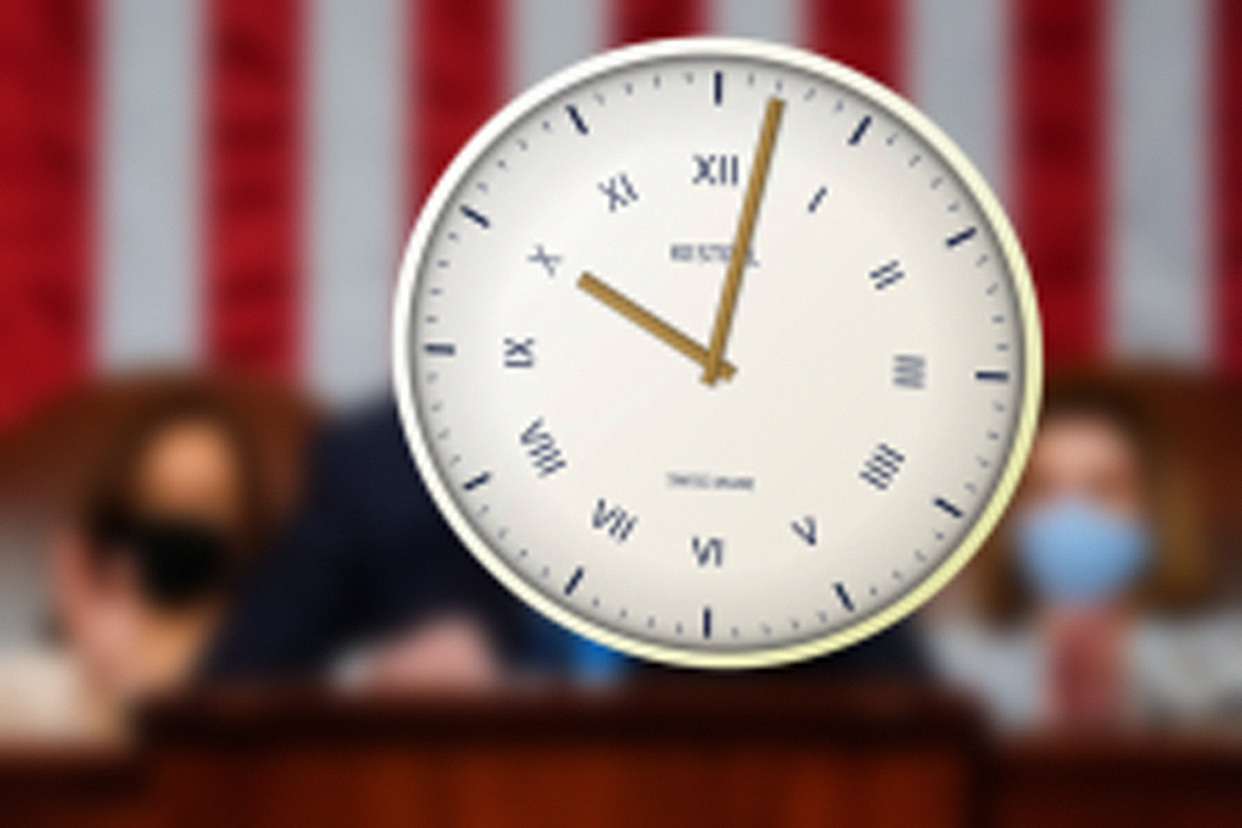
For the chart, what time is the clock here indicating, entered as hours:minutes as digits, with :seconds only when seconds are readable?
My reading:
10:02
